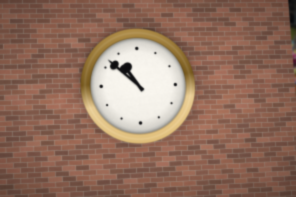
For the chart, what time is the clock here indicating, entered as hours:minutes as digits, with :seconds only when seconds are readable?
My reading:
10:52
